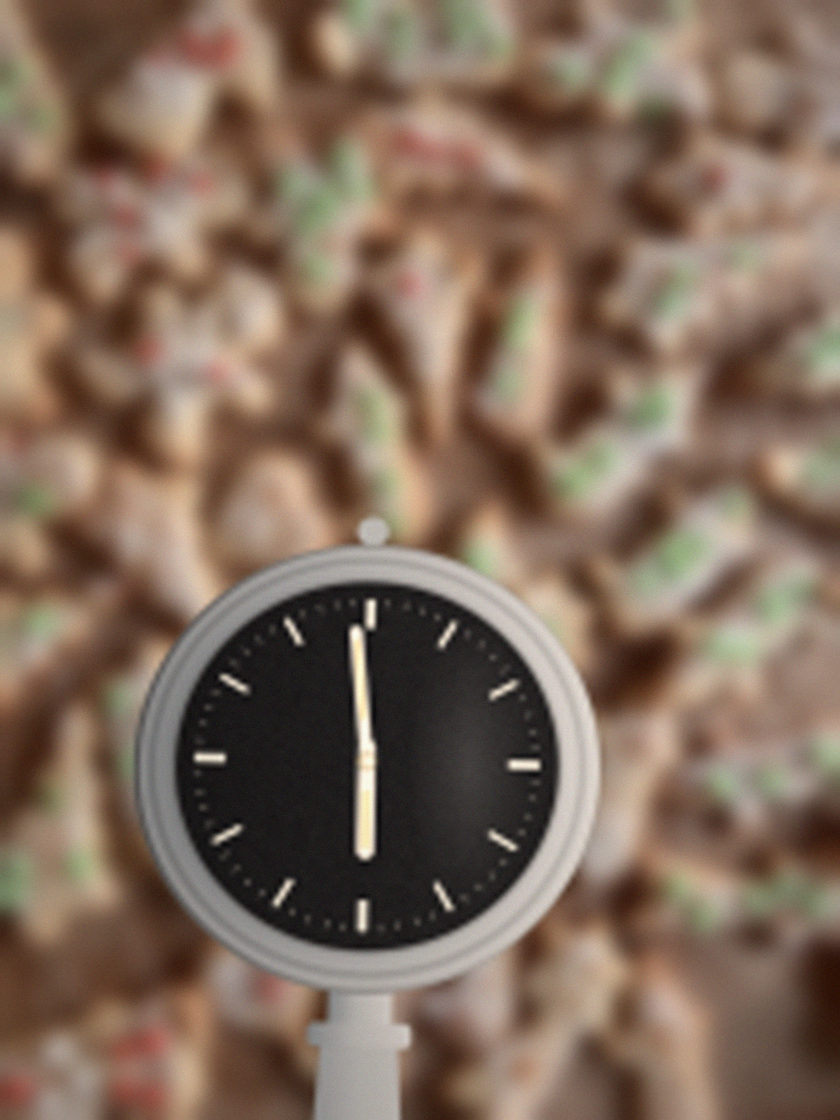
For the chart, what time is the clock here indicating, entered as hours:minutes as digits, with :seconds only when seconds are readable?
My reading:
5:59
